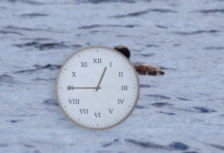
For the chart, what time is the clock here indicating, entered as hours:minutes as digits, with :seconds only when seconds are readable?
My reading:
12:45
